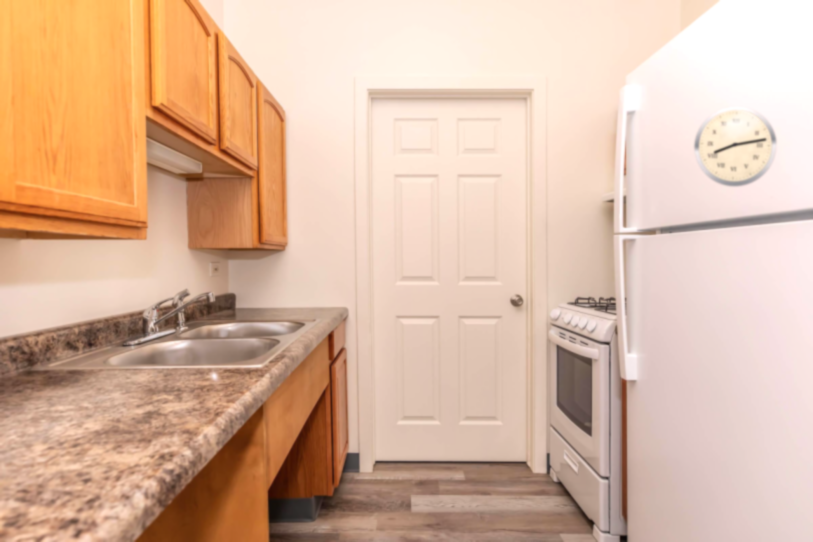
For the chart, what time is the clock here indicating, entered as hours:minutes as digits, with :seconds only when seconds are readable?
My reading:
8:13
